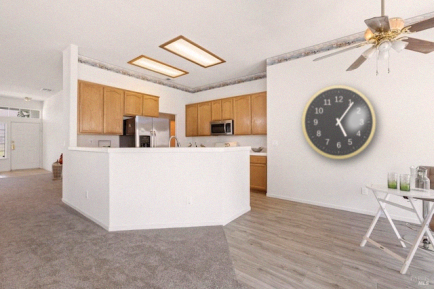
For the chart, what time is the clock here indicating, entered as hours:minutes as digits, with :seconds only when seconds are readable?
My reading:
5:06
